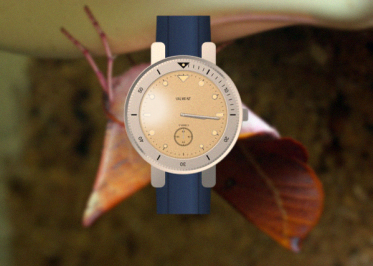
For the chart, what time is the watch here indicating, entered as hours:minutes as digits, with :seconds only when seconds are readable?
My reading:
3:16
